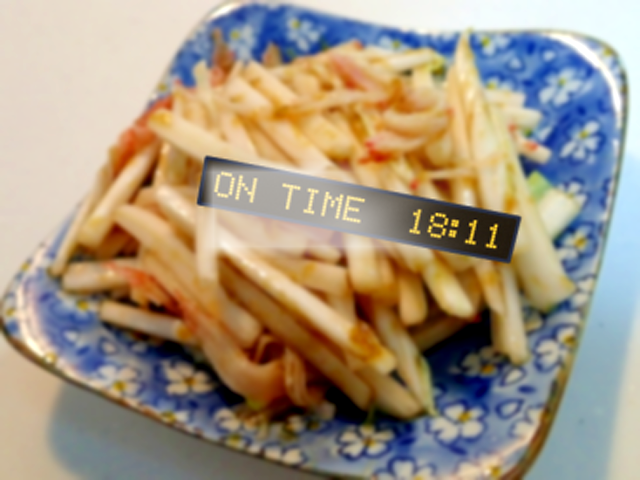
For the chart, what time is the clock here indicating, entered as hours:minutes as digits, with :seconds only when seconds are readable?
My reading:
18:11
